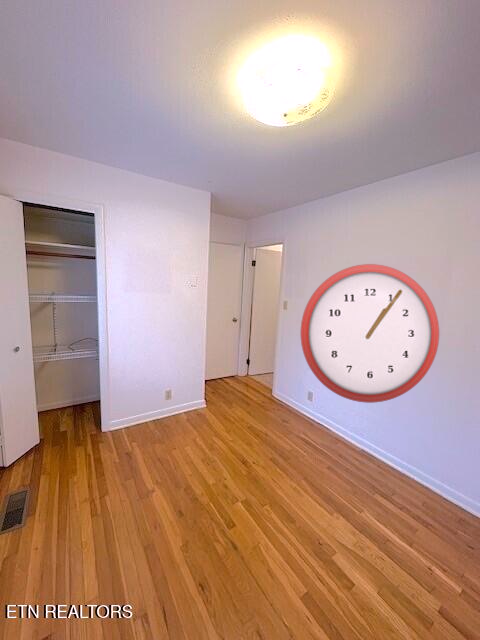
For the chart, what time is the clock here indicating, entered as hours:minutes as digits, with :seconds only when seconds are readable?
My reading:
1:06
